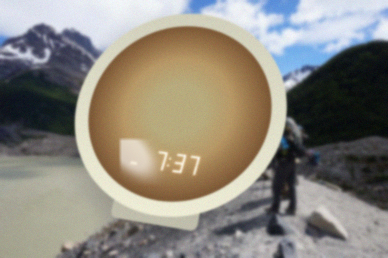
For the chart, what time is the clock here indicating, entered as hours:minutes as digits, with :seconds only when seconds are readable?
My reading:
7:37
